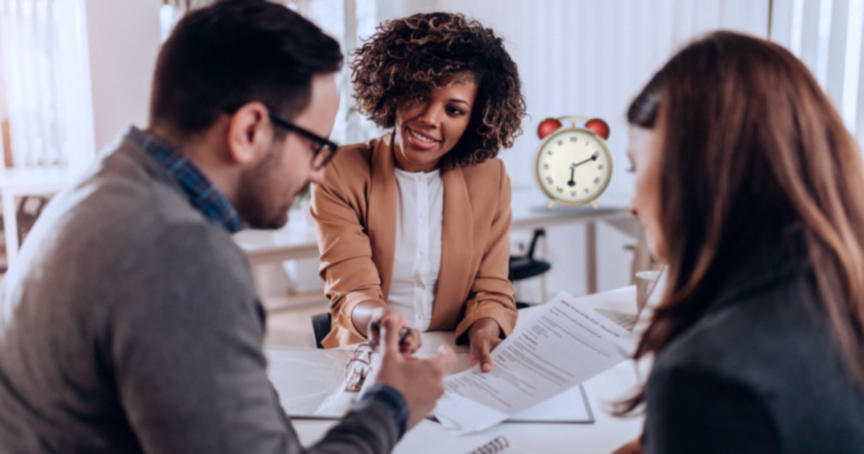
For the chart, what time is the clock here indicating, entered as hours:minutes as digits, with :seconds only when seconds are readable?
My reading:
6:11
